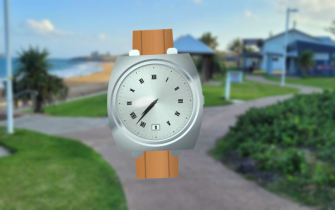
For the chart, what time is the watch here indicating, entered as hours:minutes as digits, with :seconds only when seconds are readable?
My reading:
7:37
